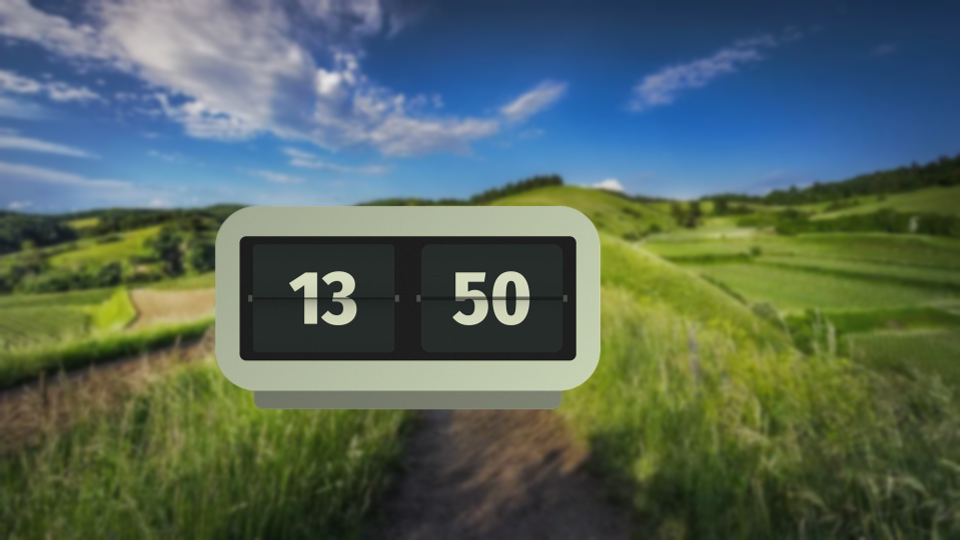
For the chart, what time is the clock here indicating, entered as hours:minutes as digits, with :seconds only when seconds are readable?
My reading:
13:50
